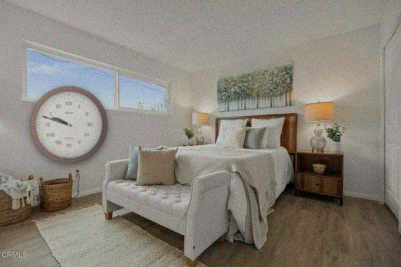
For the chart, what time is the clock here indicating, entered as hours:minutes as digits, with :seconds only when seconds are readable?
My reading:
9:48
